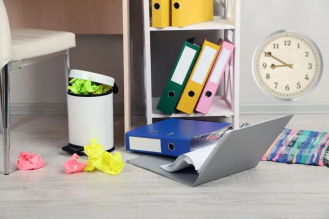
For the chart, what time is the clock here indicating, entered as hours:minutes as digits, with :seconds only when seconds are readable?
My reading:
8:50
